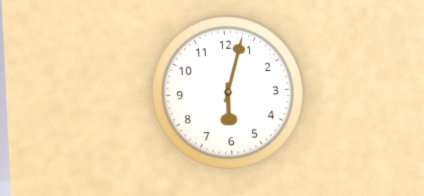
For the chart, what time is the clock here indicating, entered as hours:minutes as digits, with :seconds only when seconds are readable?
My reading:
6:03
